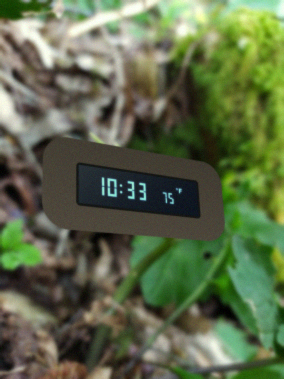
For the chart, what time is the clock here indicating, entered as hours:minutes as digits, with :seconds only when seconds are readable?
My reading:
10:33
